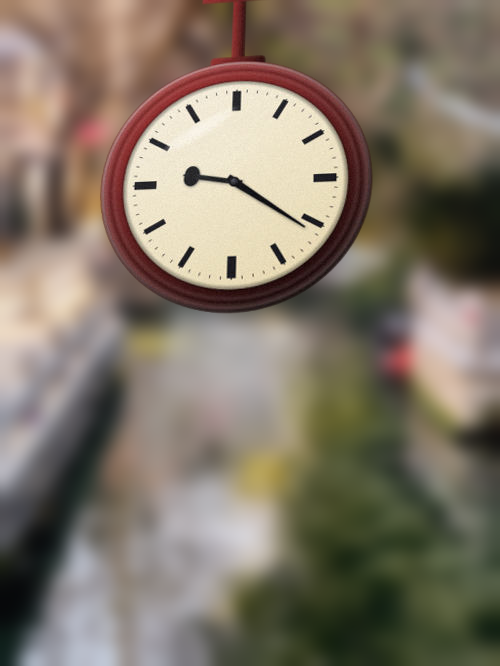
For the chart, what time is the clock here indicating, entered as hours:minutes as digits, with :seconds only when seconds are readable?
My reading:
9:21
